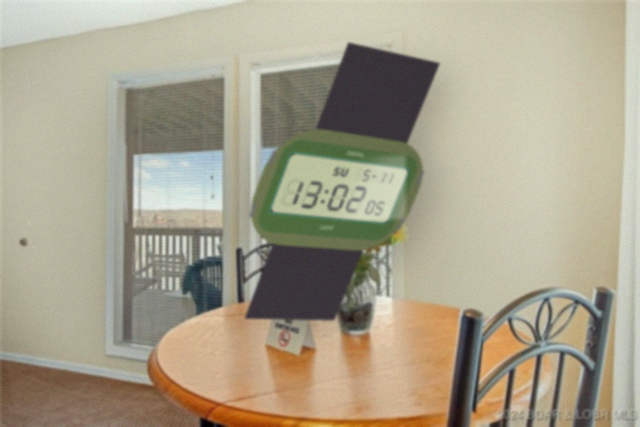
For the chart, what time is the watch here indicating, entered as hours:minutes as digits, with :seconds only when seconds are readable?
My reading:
13:02:05
